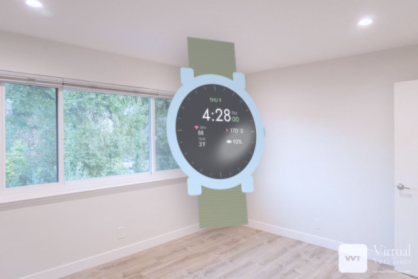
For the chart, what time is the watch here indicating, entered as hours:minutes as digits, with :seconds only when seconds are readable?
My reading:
4:28
